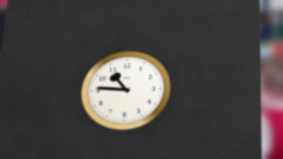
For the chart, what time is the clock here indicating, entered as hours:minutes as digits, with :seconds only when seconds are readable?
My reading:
10:46
